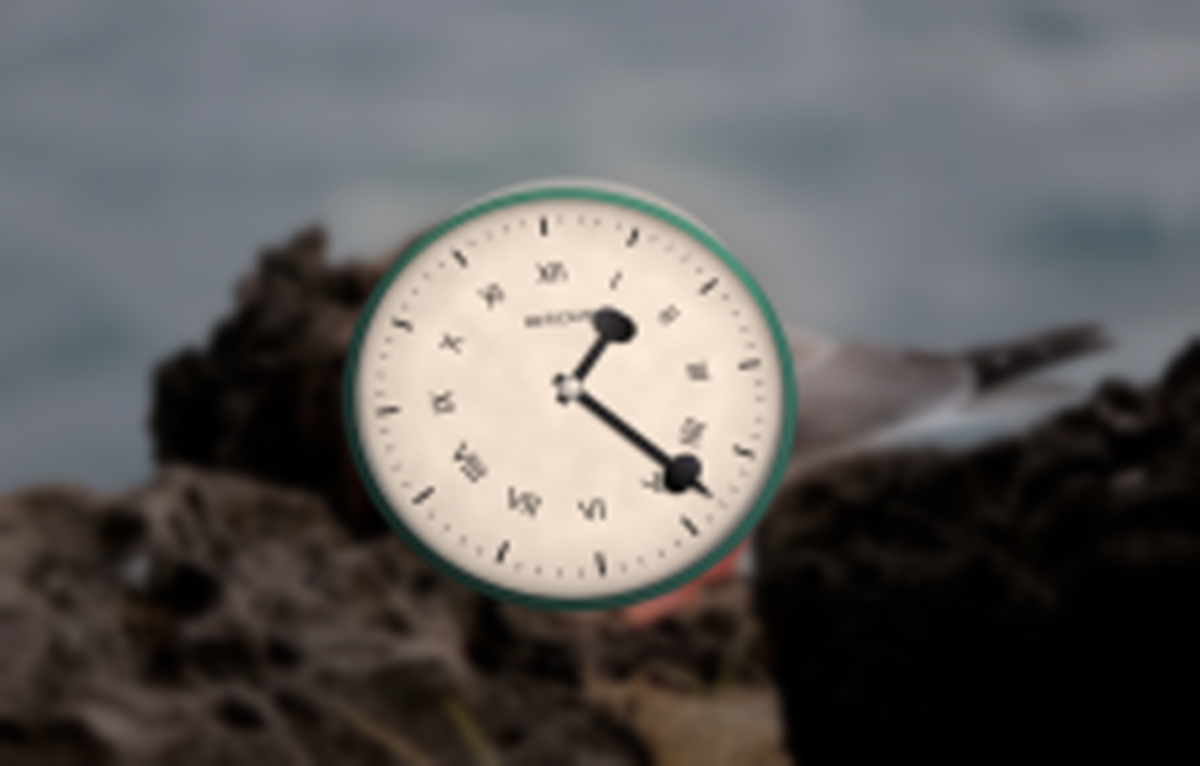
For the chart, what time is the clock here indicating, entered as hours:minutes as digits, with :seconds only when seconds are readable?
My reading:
1:23
